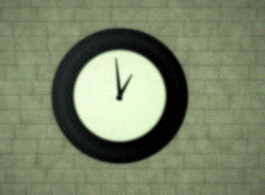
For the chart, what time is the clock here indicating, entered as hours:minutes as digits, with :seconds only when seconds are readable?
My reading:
12:59
